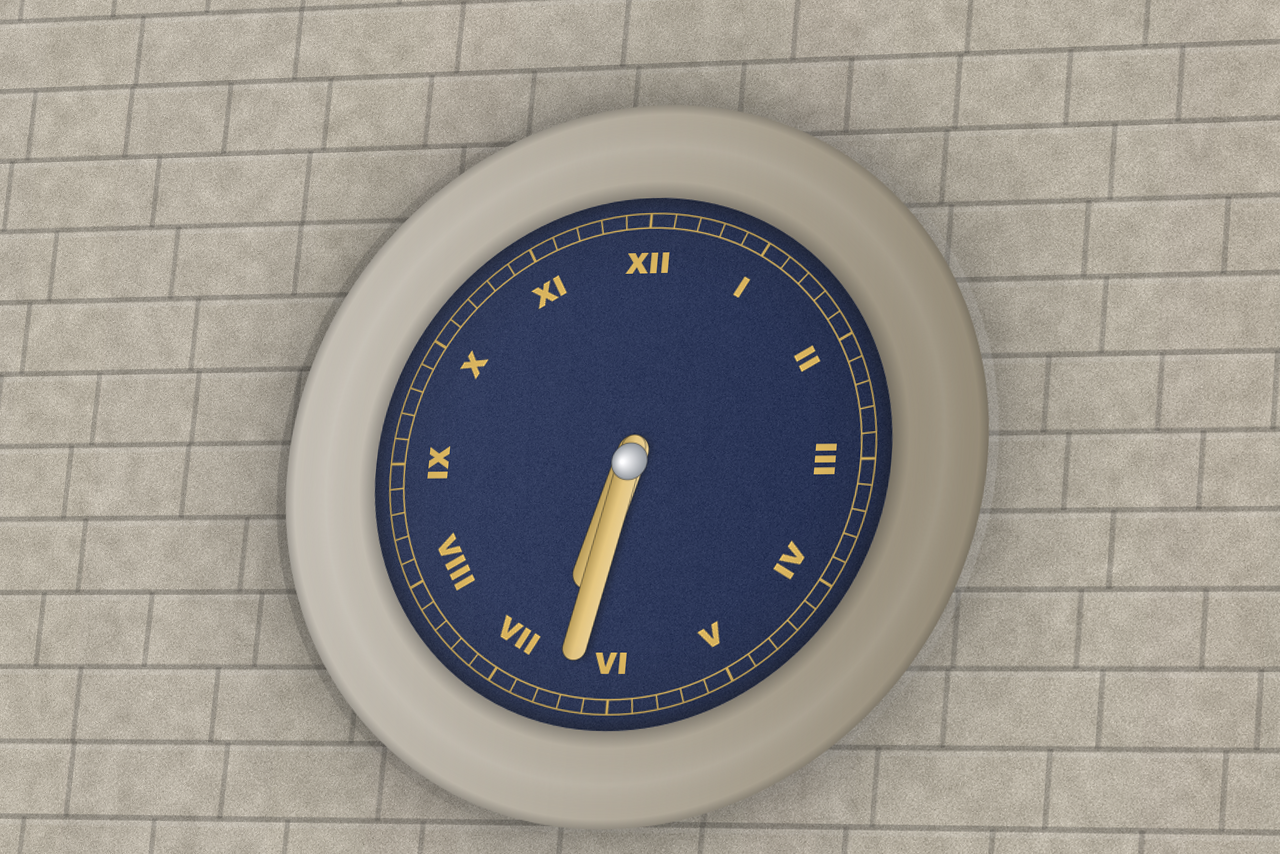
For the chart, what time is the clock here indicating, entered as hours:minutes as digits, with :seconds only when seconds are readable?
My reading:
6:32
